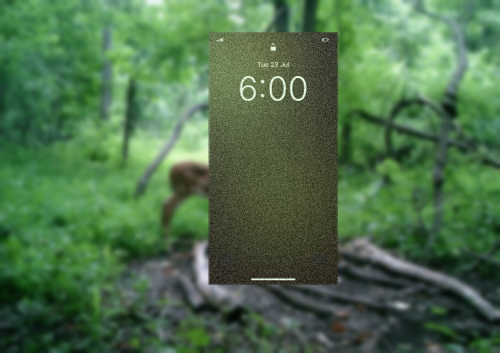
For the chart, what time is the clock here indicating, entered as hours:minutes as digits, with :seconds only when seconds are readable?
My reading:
6:00
